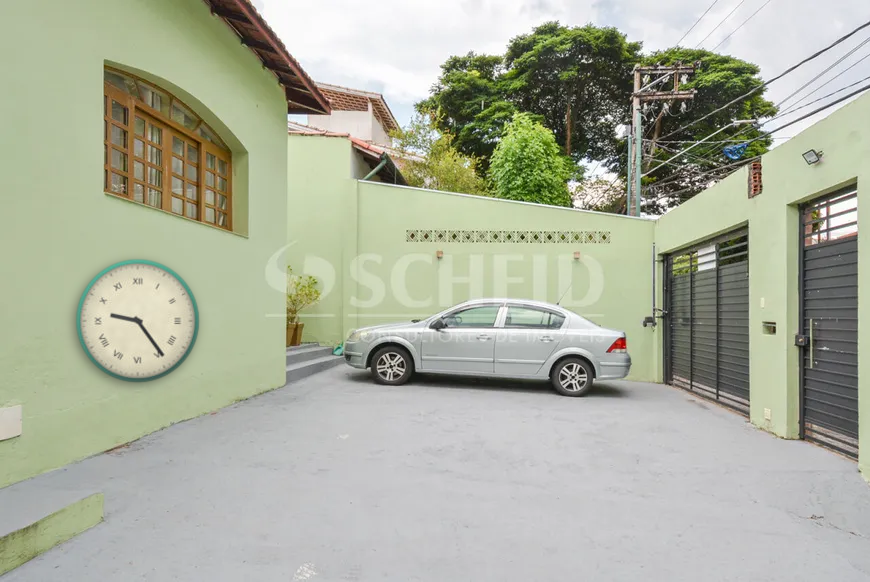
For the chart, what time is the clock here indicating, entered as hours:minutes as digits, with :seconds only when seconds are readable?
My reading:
9:24
